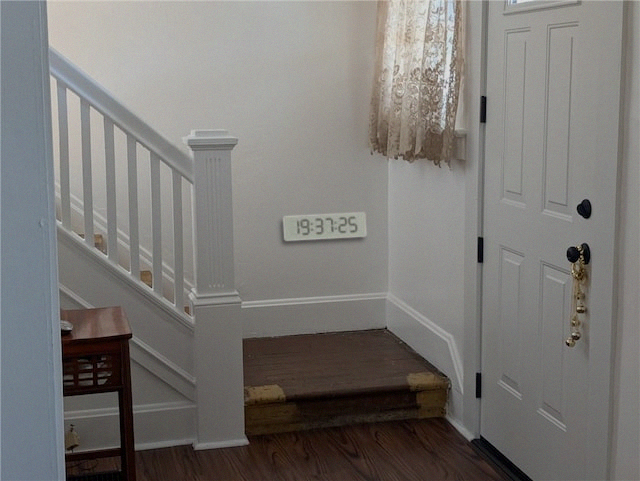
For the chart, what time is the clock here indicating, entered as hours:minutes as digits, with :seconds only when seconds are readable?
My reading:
19:37:25
